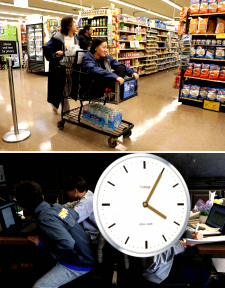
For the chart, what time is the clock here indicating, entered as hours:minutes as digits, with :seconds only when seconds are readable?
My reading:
4:05
